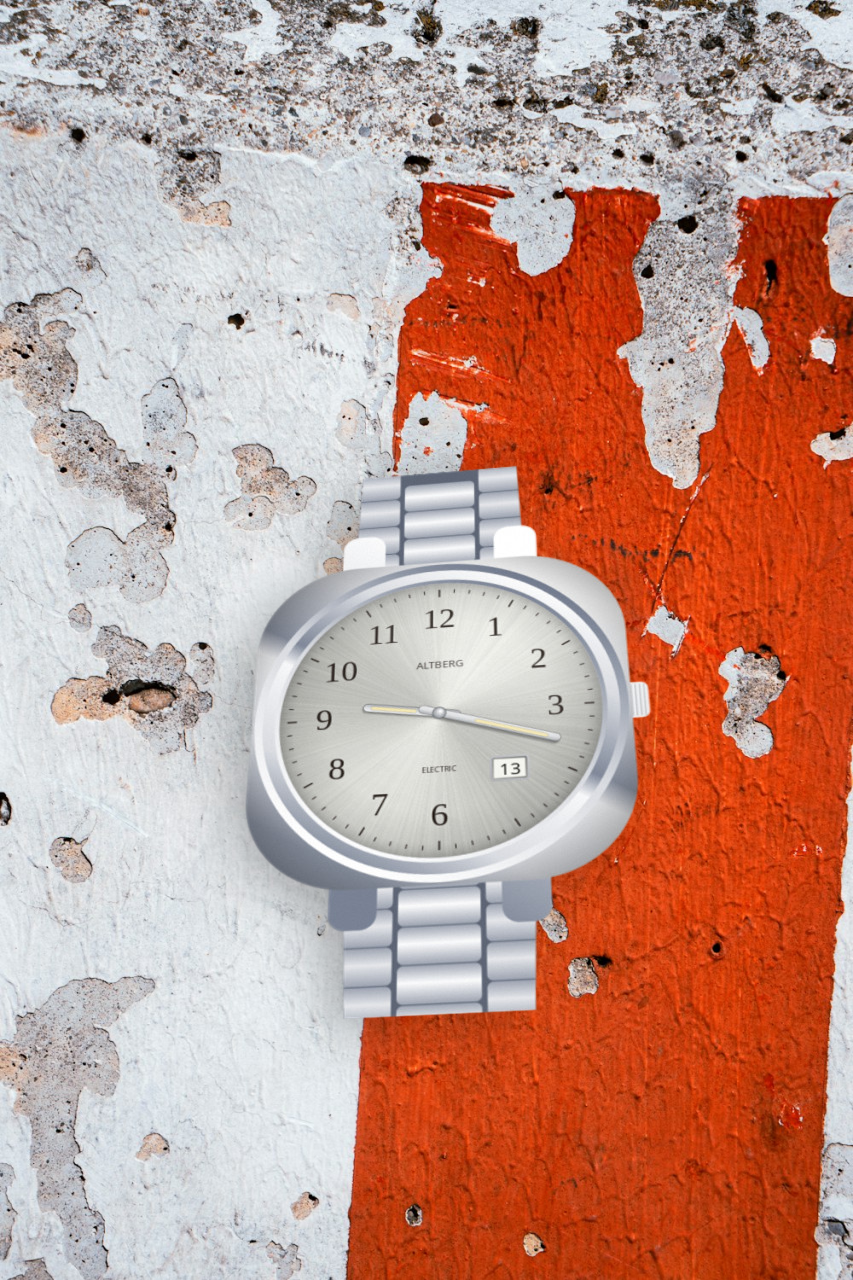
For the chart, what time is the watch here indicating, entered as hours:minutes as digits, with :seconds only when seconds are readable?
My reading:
9:18
